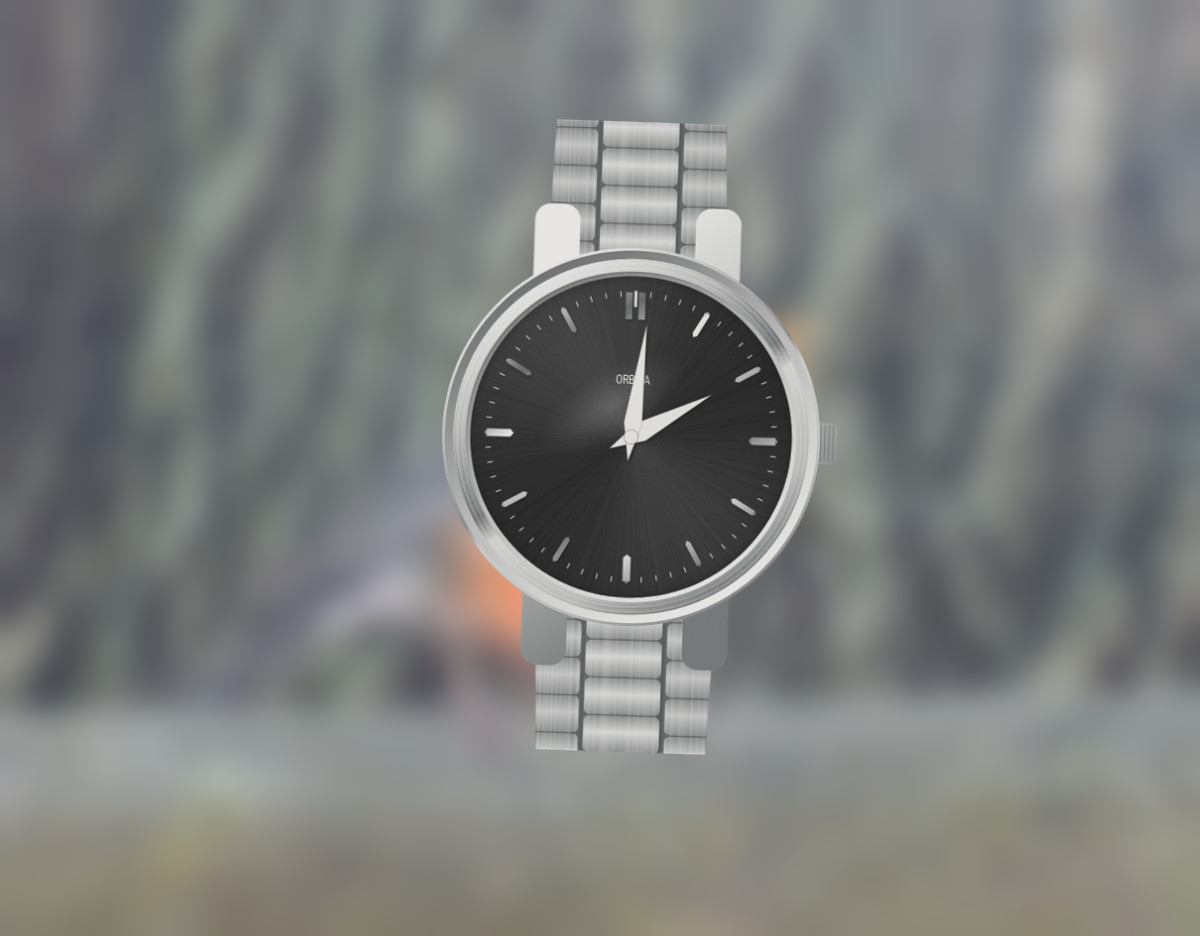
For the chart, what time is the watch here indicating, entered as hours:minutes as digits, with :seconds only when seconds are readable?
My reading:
2:01
